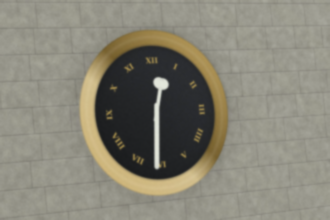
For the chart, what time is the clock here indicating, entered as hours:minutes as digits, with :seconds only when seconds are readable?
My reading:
12:31
